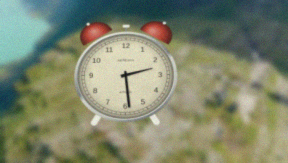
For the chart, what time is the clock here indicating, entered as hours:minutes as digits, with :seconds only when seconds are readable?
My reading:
2:29
